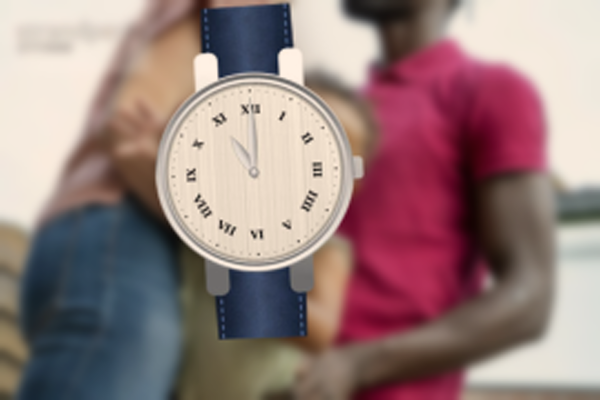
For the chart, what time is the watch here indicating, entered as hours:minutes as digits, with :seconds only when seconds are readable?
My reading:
11:00
